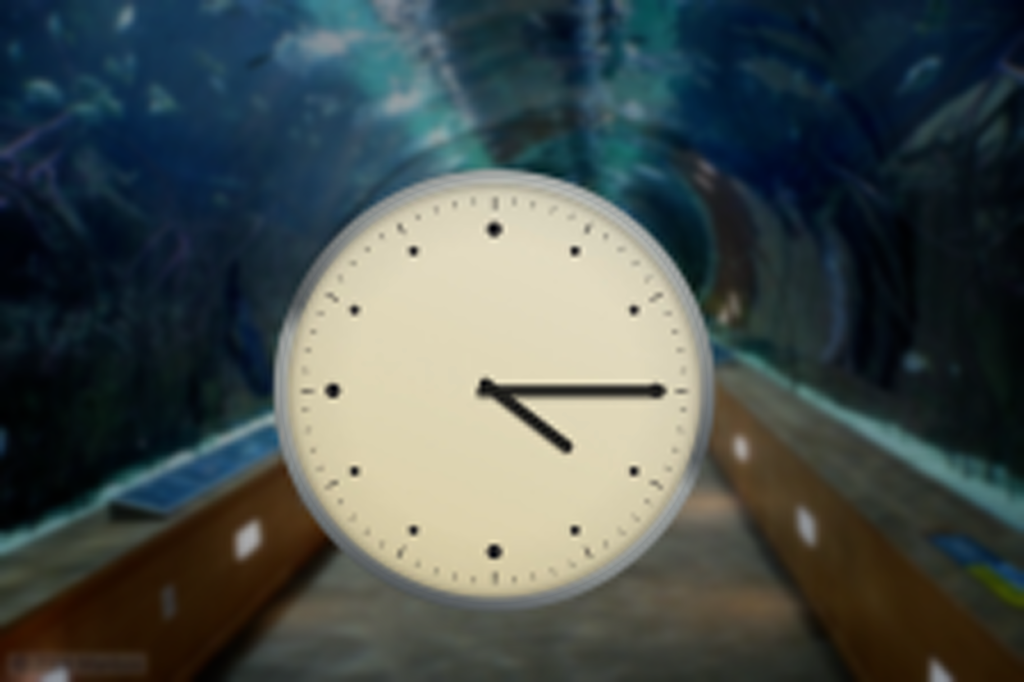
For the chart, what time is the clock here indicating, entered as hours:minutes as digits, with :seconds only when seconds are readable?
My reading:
4:15
